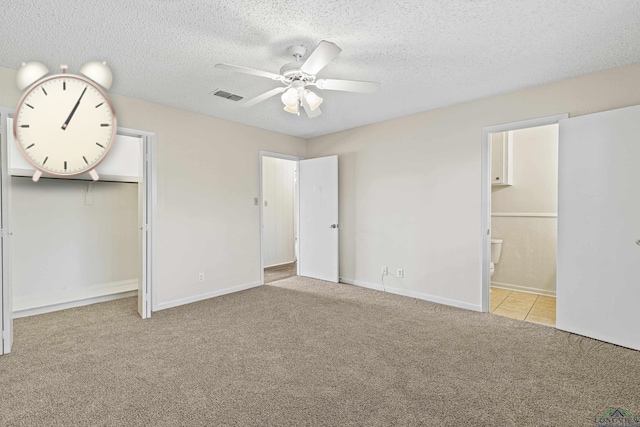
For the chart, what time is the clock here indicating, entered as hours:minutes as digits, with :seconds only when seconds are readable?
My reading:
1:05
